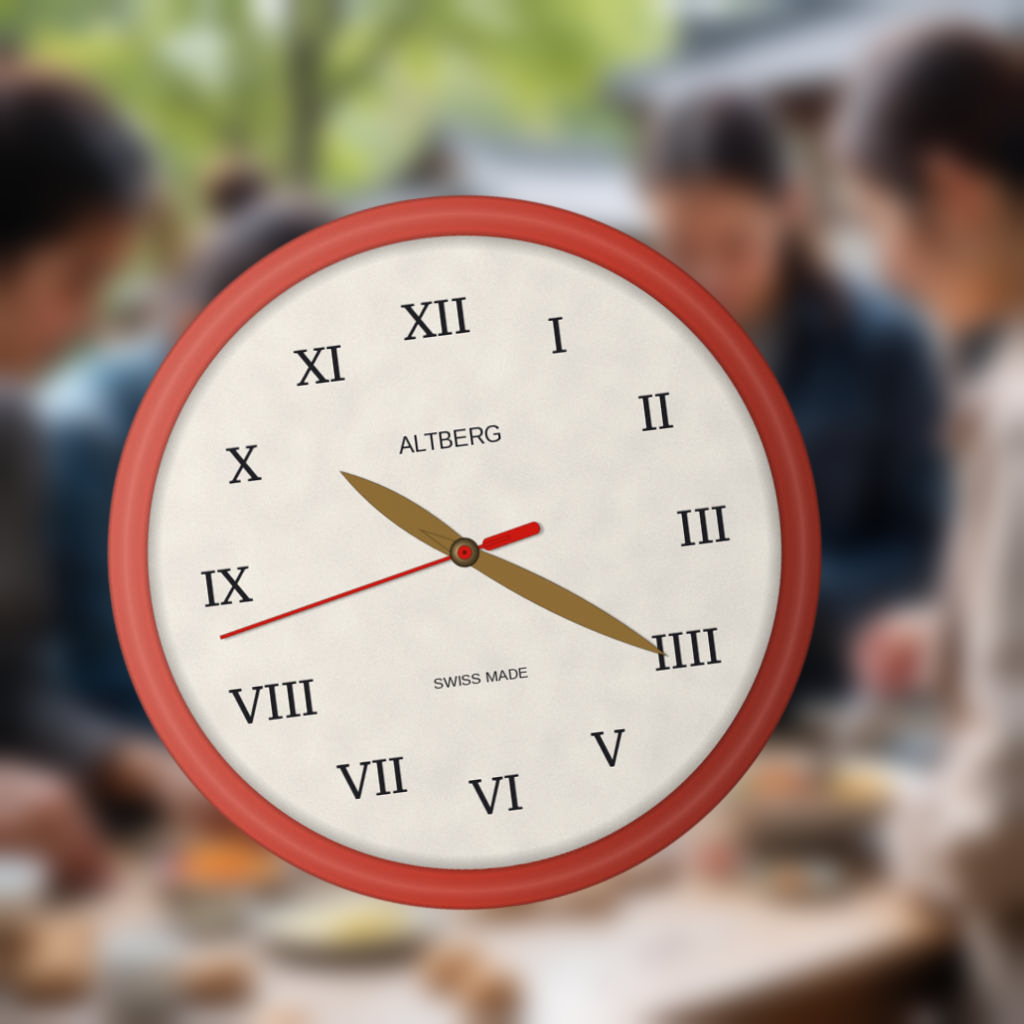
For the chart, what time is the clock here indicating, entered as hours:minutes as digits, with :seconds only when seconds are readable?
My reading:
10:20:43
